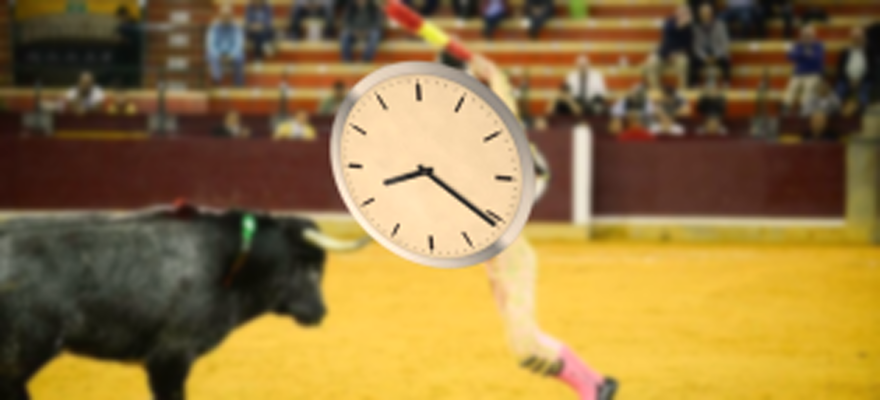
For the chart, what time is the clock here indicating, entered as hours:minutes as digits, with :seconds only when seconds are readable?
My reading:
8:21
